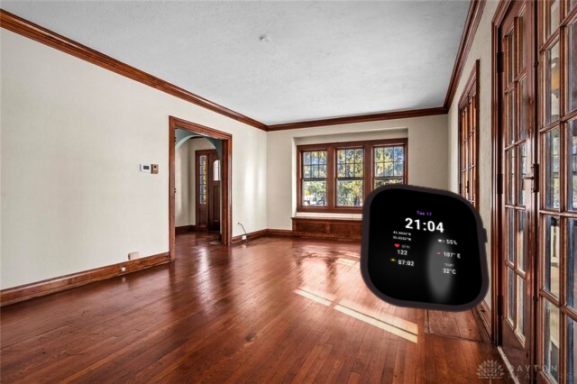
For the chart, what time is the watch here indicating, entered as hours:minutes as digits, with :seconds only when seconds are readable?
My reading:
21:04
